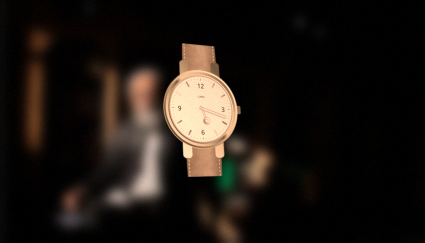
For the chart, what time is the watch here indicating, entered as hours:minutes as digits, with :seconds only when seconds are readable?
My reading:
5:18
